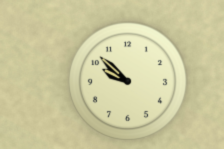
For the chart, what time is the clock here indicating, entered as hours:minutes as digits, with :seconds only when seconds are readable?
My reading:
9:52
